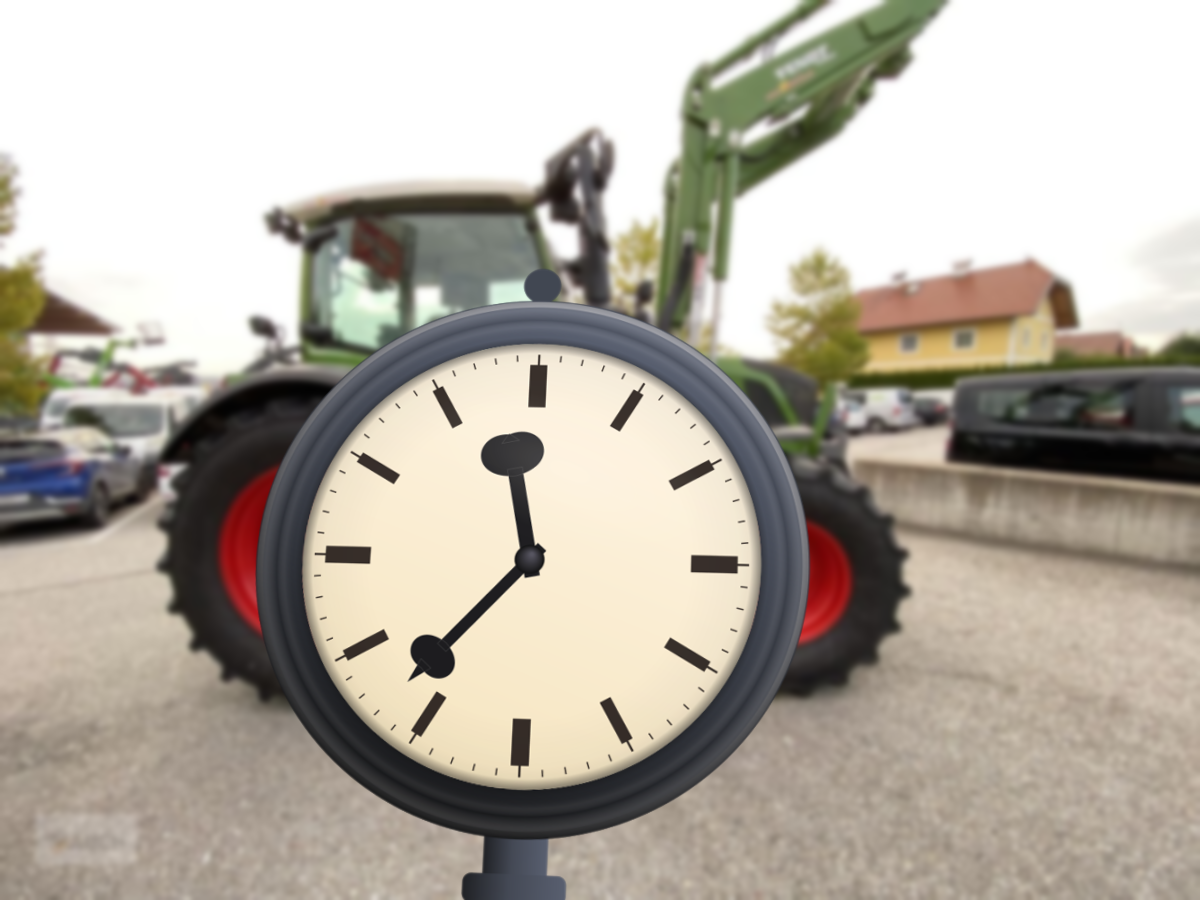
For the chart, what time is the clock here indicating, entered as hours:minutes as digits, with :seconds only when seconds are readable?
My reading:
11:37
